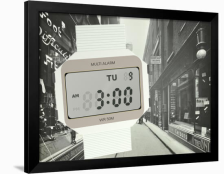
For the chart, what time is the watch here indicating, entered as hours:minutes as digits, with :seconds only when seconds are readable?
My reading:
3:00
